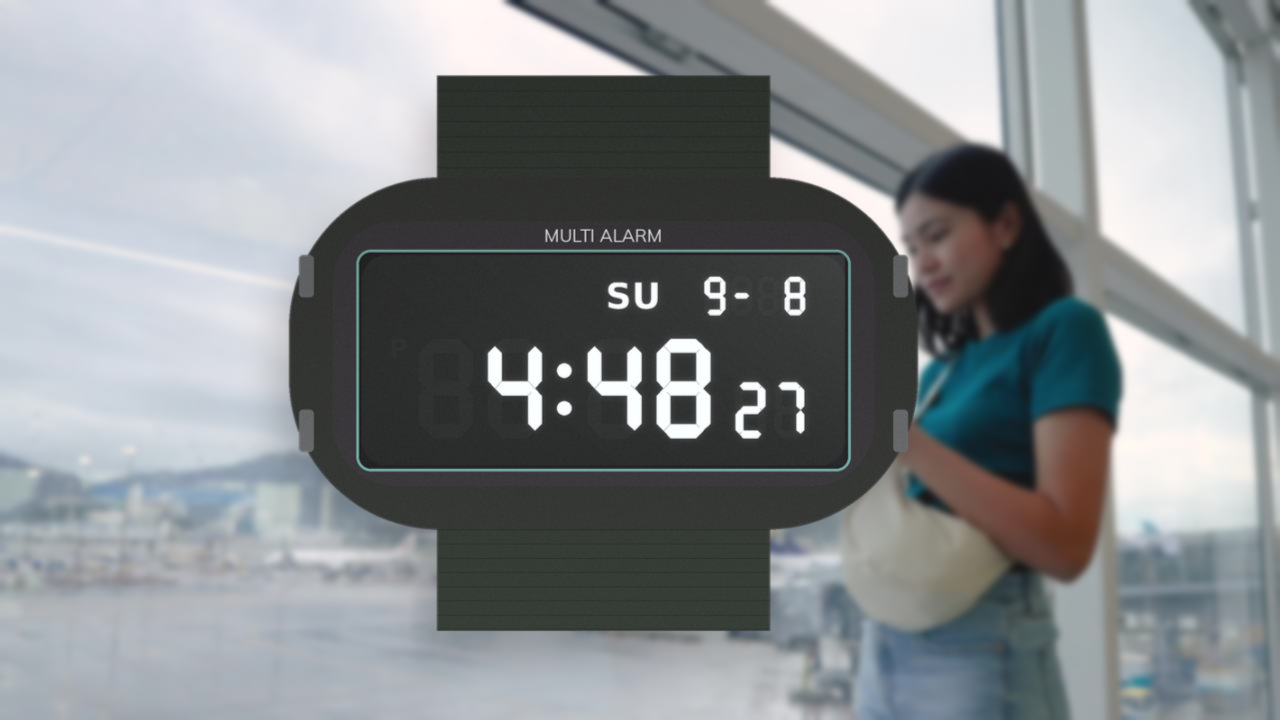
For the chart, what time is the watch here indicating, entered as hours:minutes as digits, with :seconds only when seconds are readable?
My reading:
4:48:27
